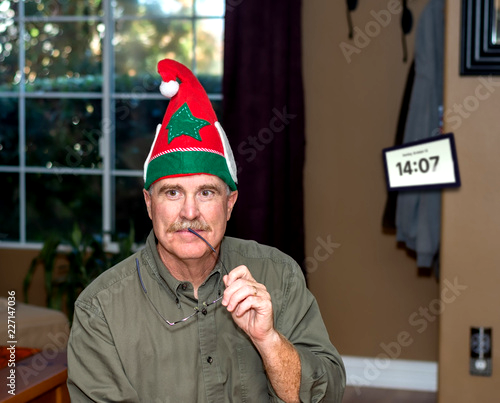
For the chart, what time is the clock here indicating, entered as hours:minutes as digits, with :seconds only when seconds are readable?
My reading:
14:07
